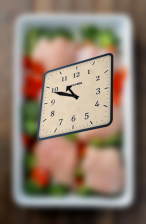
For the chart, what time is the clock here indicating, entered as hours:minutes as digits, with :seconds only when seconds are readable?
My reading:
10:49
